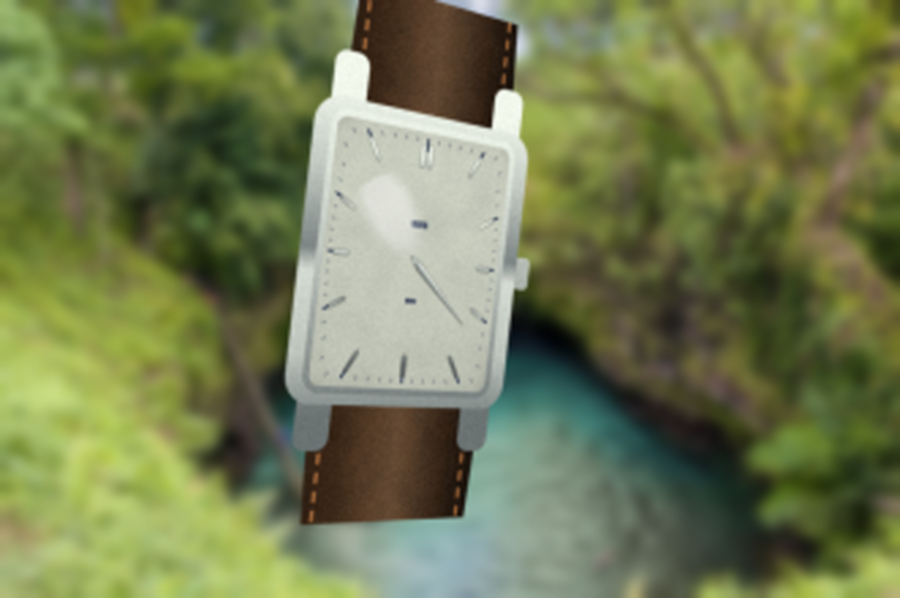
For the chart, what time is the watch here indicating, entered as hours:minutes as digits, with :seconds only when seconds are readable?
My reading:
4:22
